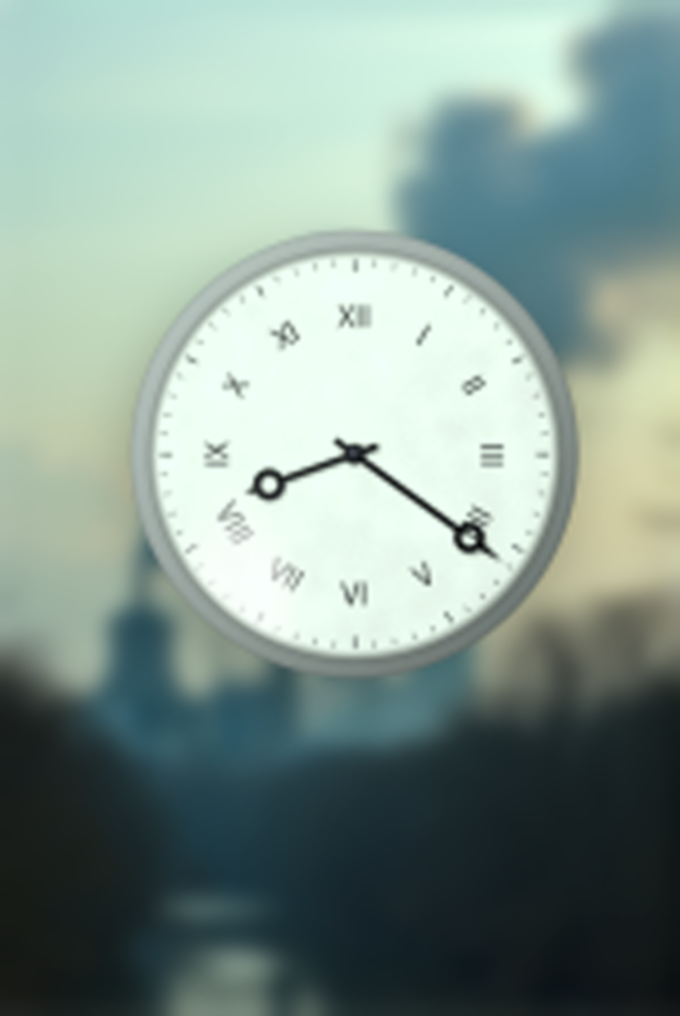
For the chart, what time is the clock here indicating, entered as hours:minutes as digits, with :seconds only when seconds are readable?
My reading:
8:21
